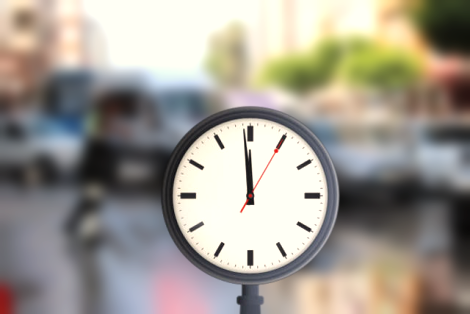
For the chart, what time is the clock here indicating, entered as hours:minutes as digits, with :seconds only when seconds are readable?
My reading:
11:59:05
